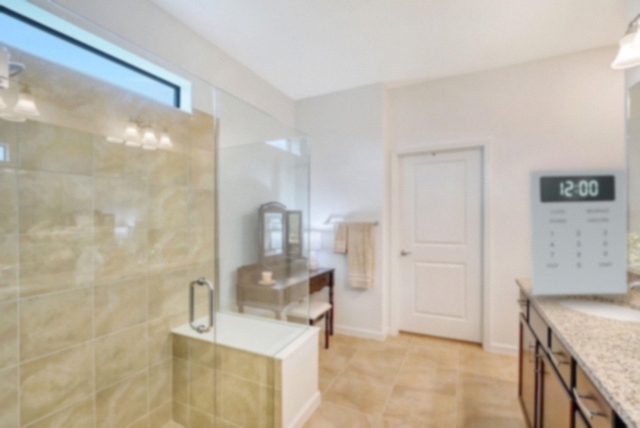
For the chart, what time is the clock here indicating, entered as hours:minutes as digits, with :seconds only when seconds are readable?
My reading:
12:00
